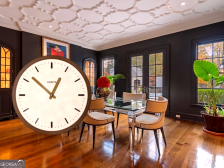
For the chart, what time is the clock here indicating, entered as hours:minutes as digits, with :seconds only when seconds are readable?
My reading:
12:52
